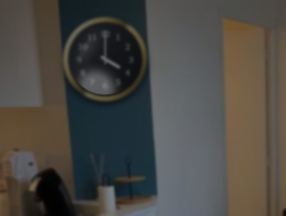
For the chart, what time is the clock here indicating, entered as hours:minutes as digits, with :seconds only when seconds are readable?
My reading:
4:00
